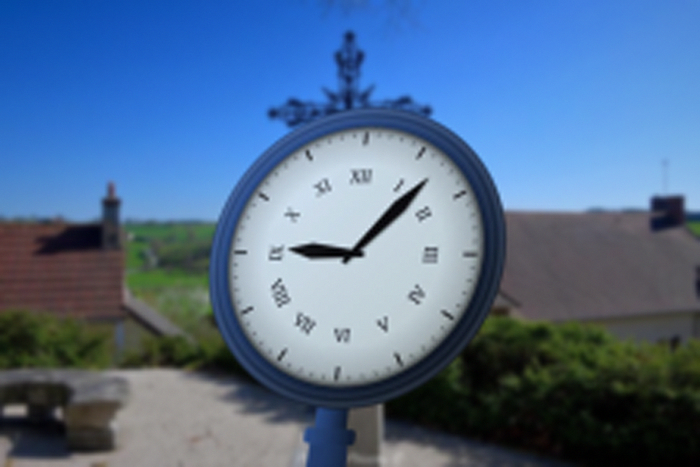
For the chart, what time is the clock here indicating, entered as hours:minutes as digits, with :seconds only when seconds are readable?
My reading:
9:07
